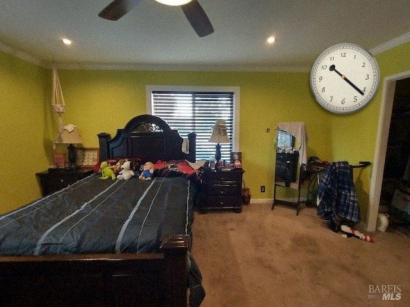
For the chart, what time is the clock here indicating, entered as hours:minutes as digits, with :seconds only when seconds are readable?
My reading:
10:22
